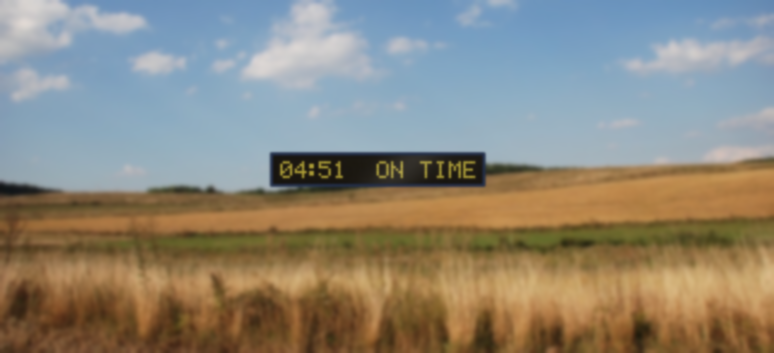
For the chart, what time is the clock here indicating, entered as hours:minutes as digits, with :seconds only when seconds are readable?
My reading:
4:51
